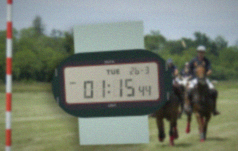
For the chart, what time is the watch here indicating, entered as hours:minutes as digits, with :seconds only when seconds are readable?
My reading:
1:15
